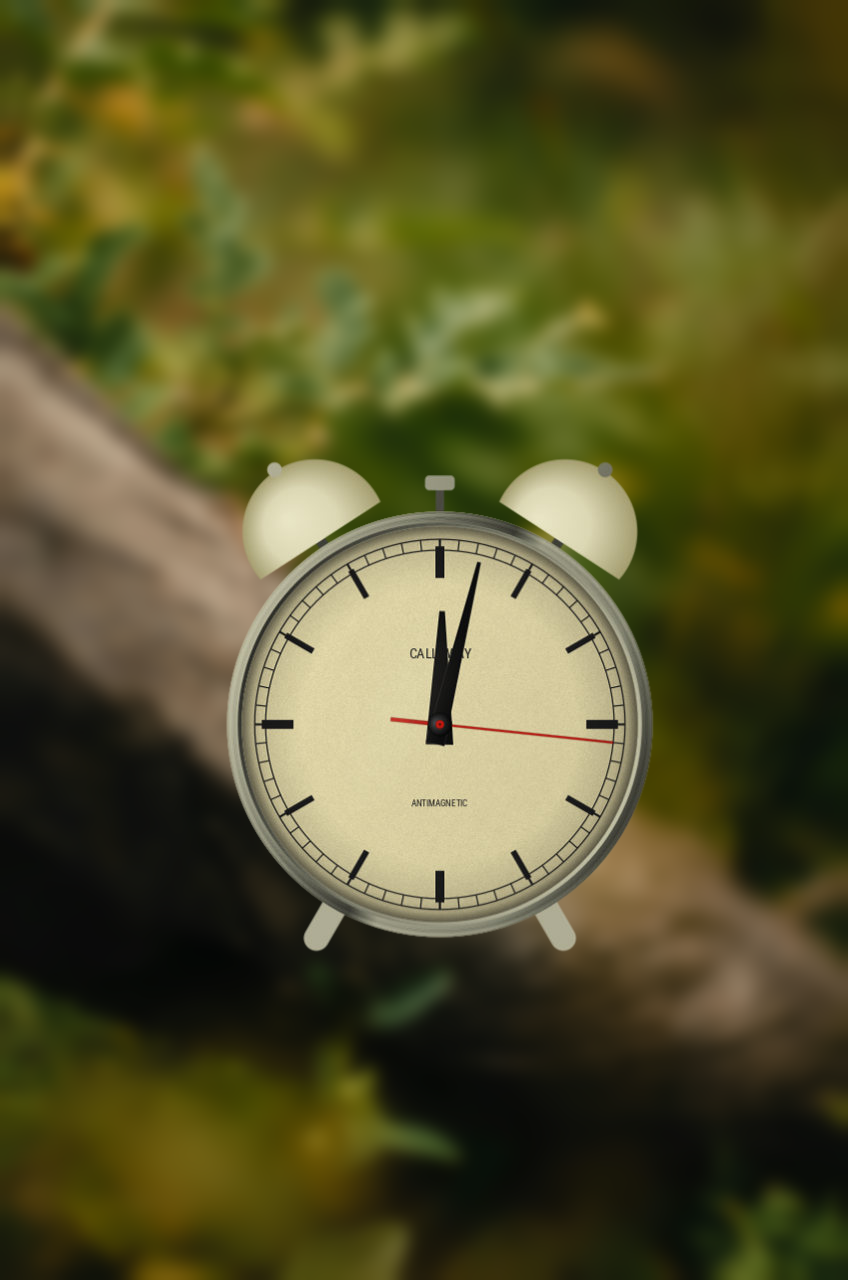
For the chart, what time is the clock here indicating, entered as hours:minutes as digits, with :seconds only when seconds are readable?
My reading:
12:02:16
